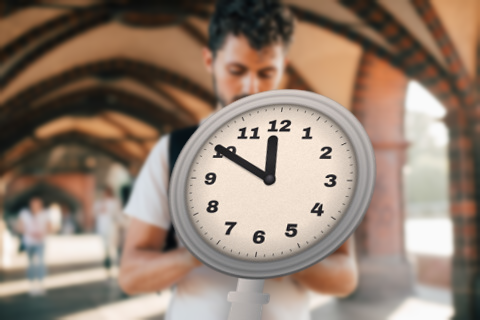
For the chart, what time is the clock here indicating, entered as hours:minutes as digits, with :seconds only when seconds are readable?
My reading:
11:50
